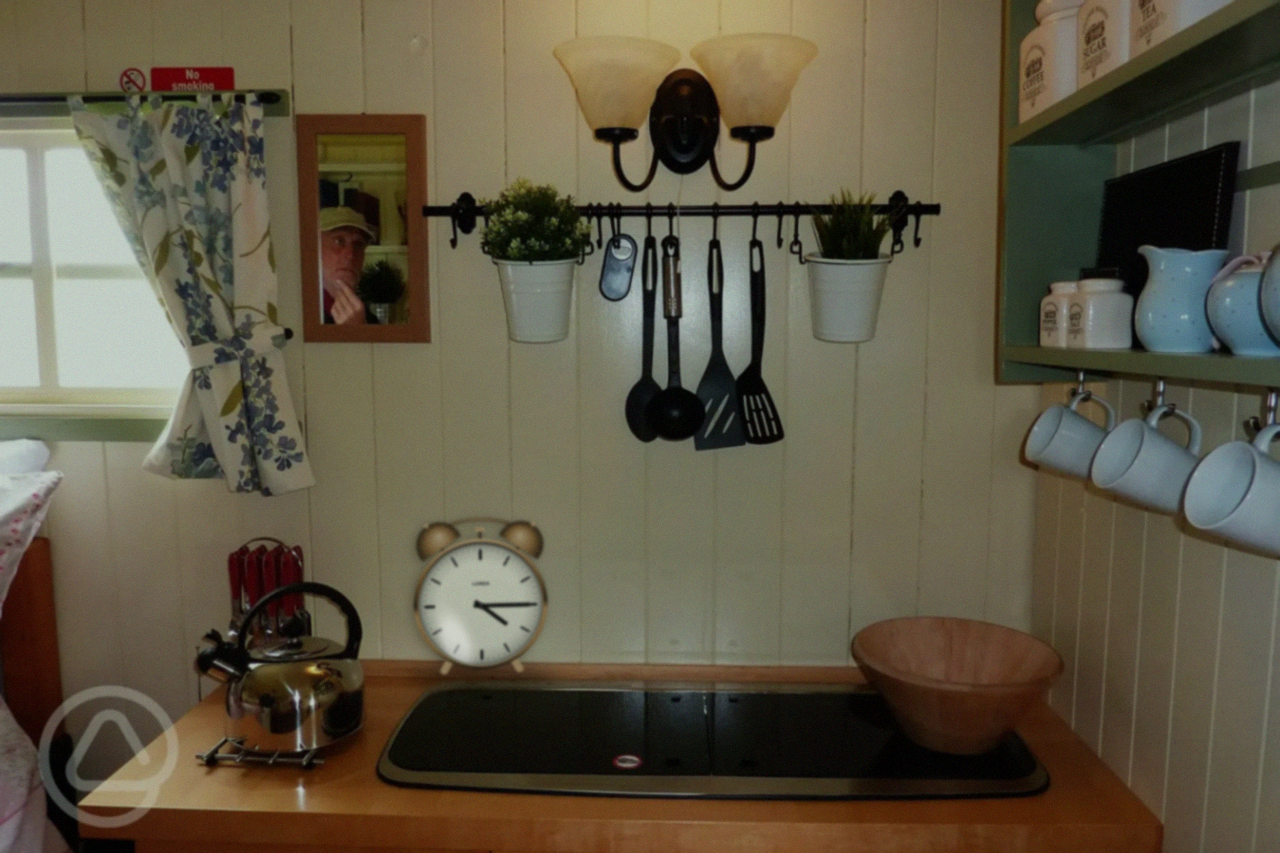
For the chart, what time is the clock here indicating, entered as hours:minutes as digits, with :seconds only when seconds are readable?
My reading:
4:15
